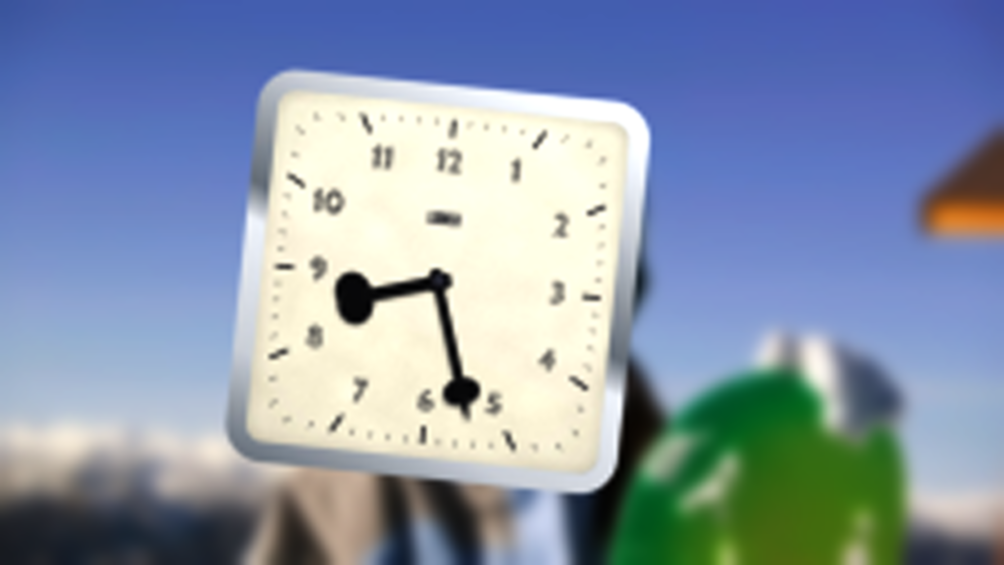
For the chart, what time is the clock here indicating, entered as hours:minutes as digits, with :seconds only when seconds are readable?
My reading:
8:27
